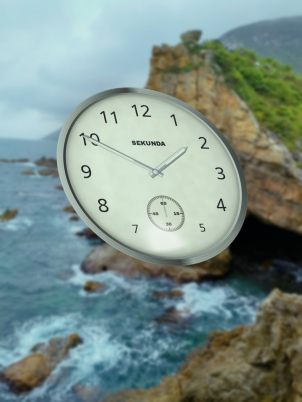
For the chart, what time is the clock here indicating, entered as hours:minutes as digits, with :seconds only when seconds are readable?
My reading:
1:50
